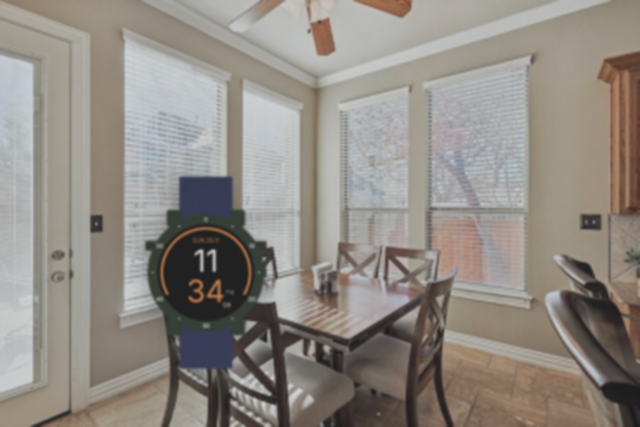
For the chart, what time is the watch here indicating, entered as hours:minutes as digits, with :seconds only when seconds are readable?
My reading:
11:34
